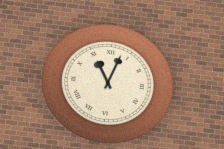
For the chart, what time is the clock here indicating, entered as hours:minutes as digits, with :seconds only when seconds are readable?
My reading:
11:03
